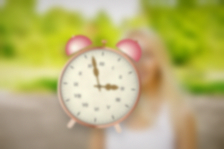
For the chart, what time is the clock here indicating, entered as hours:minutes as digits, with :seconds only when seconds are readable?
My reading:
2:57
